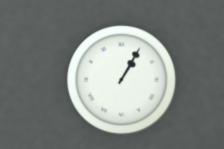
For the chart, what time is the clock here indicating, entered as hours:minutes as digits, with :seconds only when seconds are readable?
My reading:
1:05
